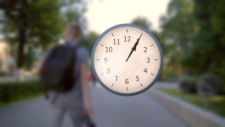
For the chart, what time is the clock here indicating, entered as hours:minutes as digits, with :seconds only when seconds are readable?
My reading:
1:05
